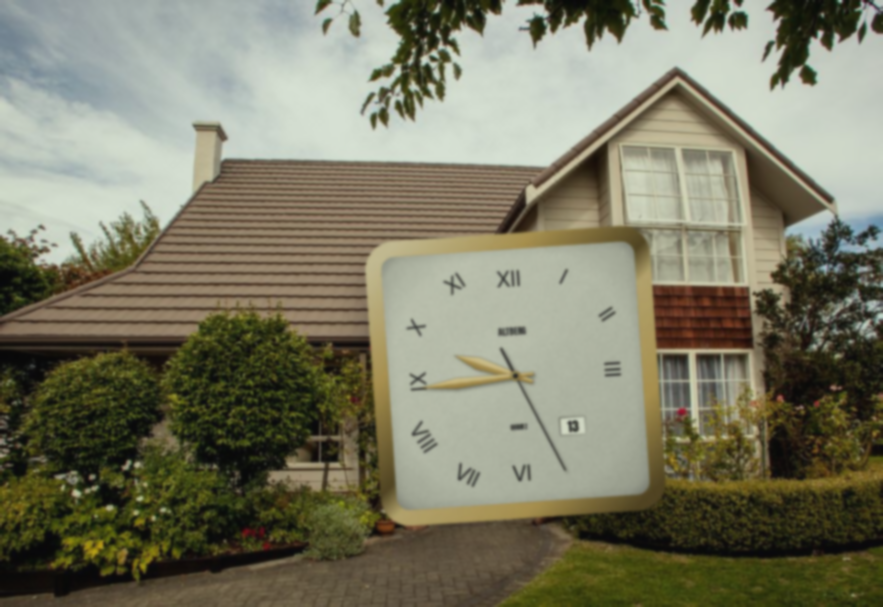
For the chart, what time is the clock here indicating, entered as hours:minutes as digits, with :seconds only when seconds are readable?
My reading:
9:44:26
